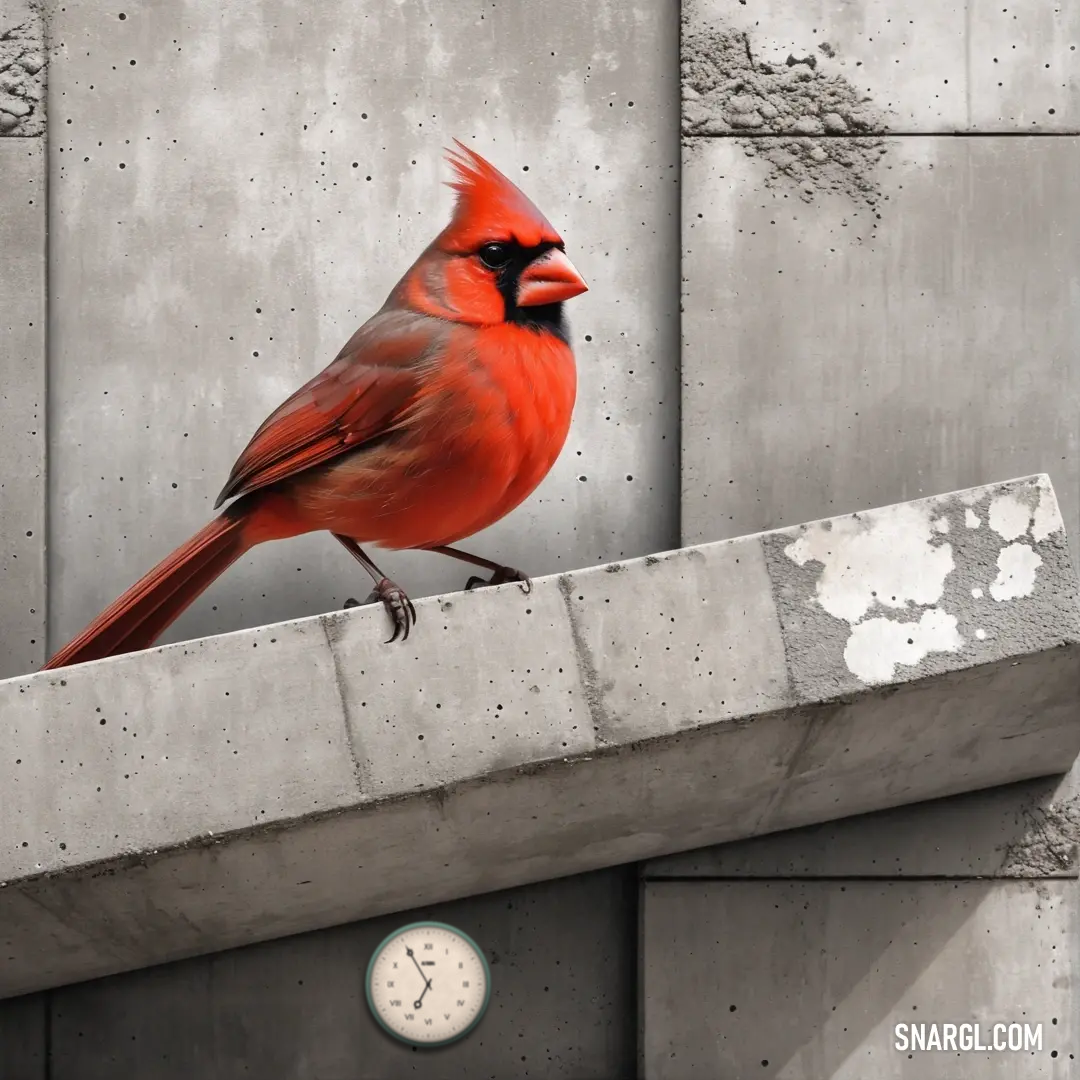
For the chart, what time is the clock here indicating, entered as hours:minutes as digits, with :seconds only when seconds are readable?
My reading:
6:55
